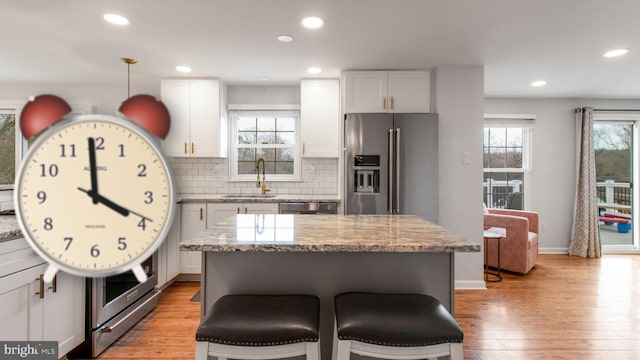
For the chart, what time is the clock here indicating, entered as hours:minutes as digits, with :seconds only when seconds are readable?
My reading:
3:59:19
